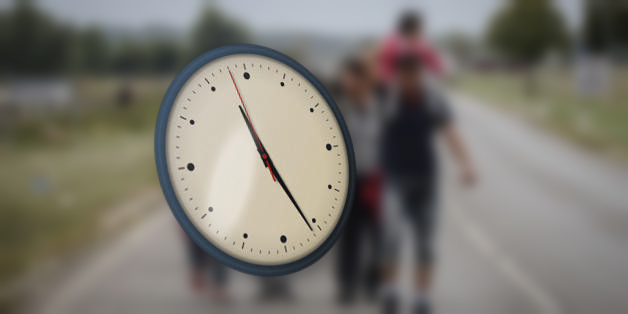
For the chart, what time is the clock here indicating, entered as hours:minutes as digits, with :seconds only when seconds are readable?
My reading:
11:25:58
